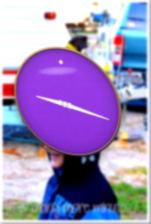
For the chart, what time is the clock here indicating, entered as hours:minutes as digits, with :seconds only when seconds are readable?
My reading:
9:17
